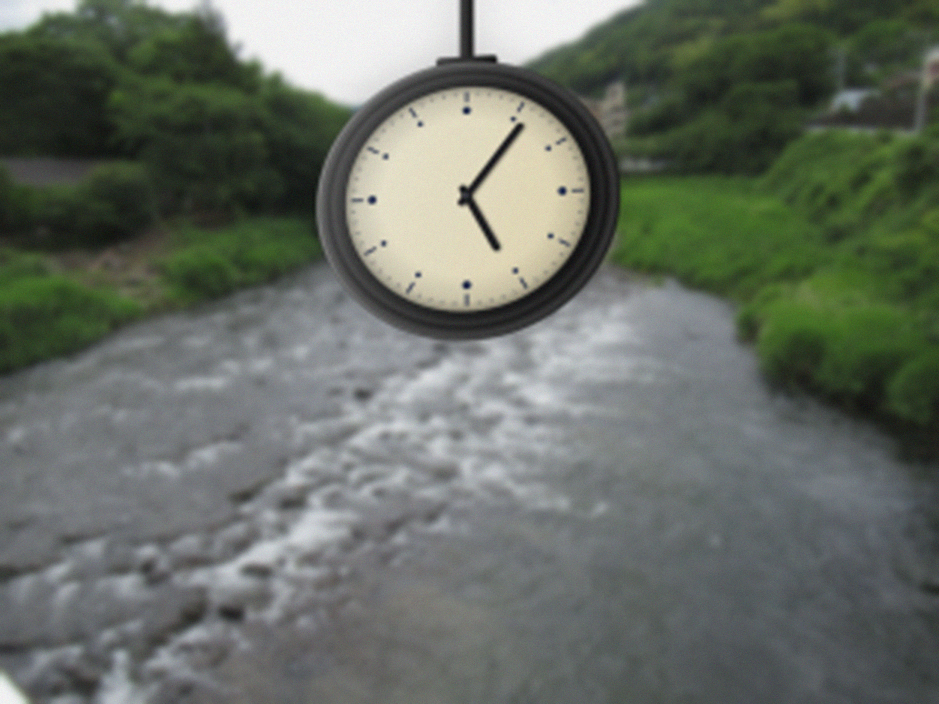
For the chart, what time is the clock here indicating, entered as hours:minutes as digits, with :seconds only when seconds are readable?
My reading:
5:06
